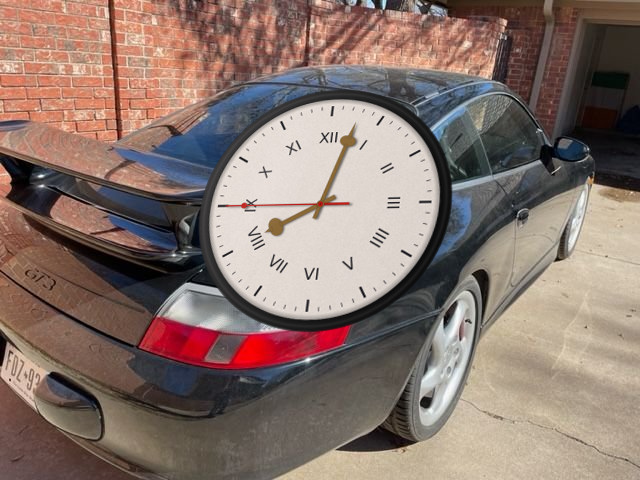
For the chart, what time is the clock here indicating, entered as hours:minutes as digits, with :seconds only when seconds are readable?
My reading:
8:02:45
